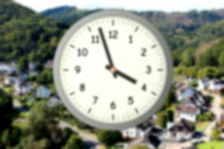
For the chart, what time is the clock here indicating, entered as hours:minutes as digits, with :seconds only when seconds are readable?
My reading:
3:57
